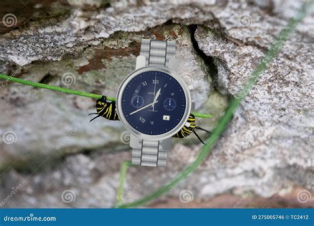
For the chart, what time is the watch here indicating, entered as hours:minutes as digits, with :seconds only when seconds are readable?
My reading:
12:40
